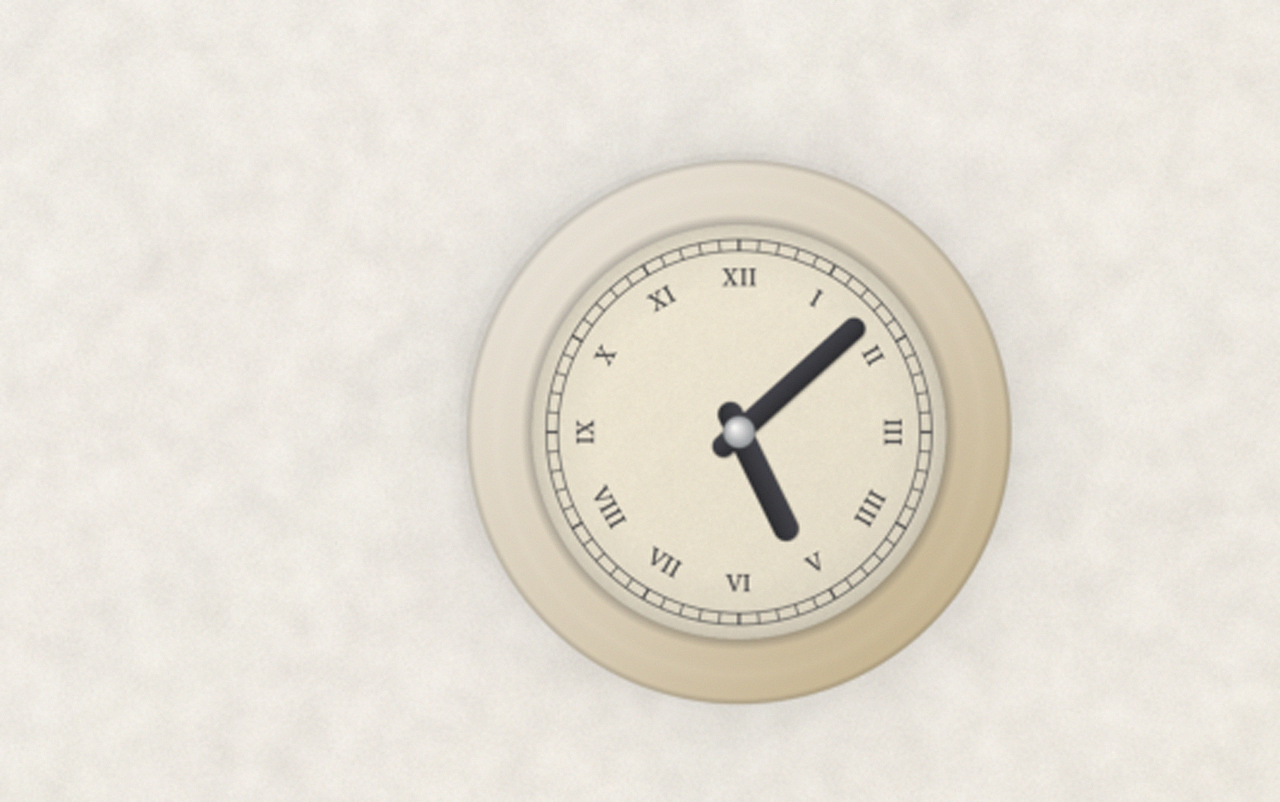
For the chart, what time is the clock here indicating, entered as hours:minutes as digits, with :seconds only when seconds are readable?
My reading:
5:08
